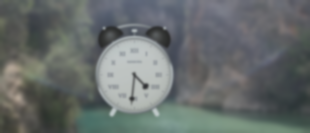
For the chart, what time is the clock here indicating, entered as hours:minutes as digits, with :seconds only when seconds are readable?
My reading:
4:31
